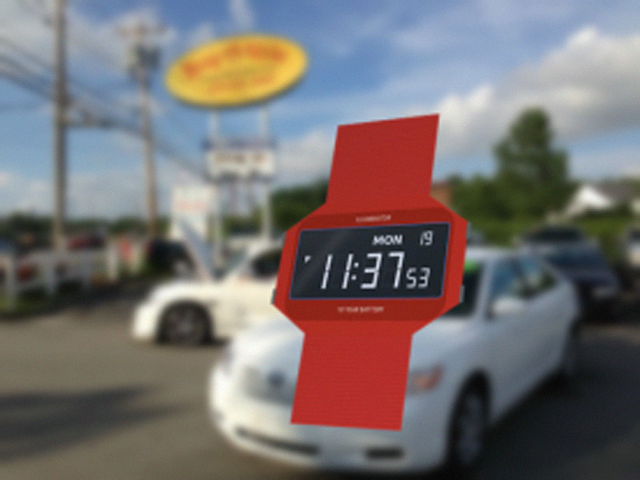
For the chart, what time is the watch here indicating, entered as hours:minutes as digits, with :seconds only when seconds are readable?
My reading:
11:37:53
